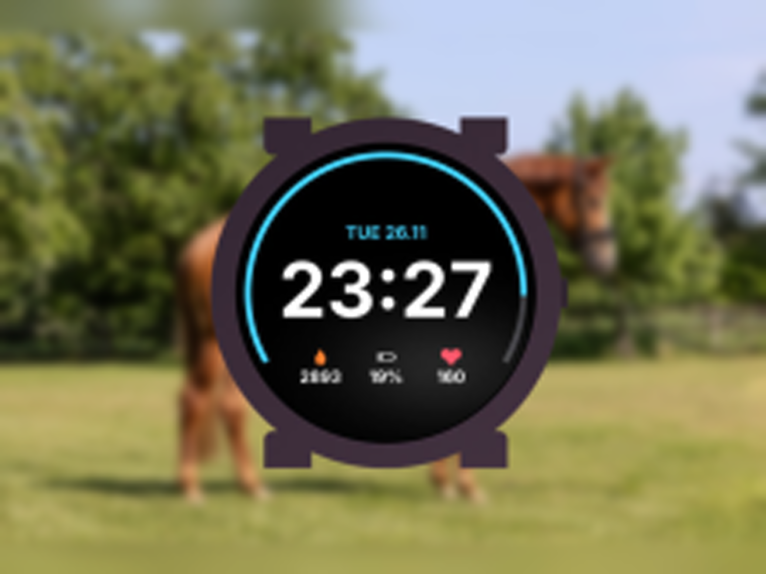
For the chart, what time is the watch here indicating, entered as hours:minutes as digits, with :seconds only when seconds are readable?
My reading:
23:27
